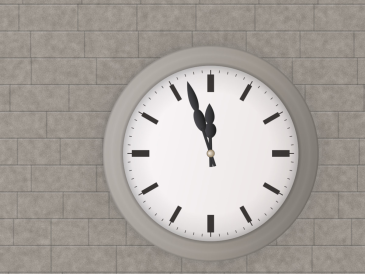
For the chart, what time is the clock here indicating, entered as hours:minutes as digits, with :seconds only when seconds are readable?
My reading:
11:57
